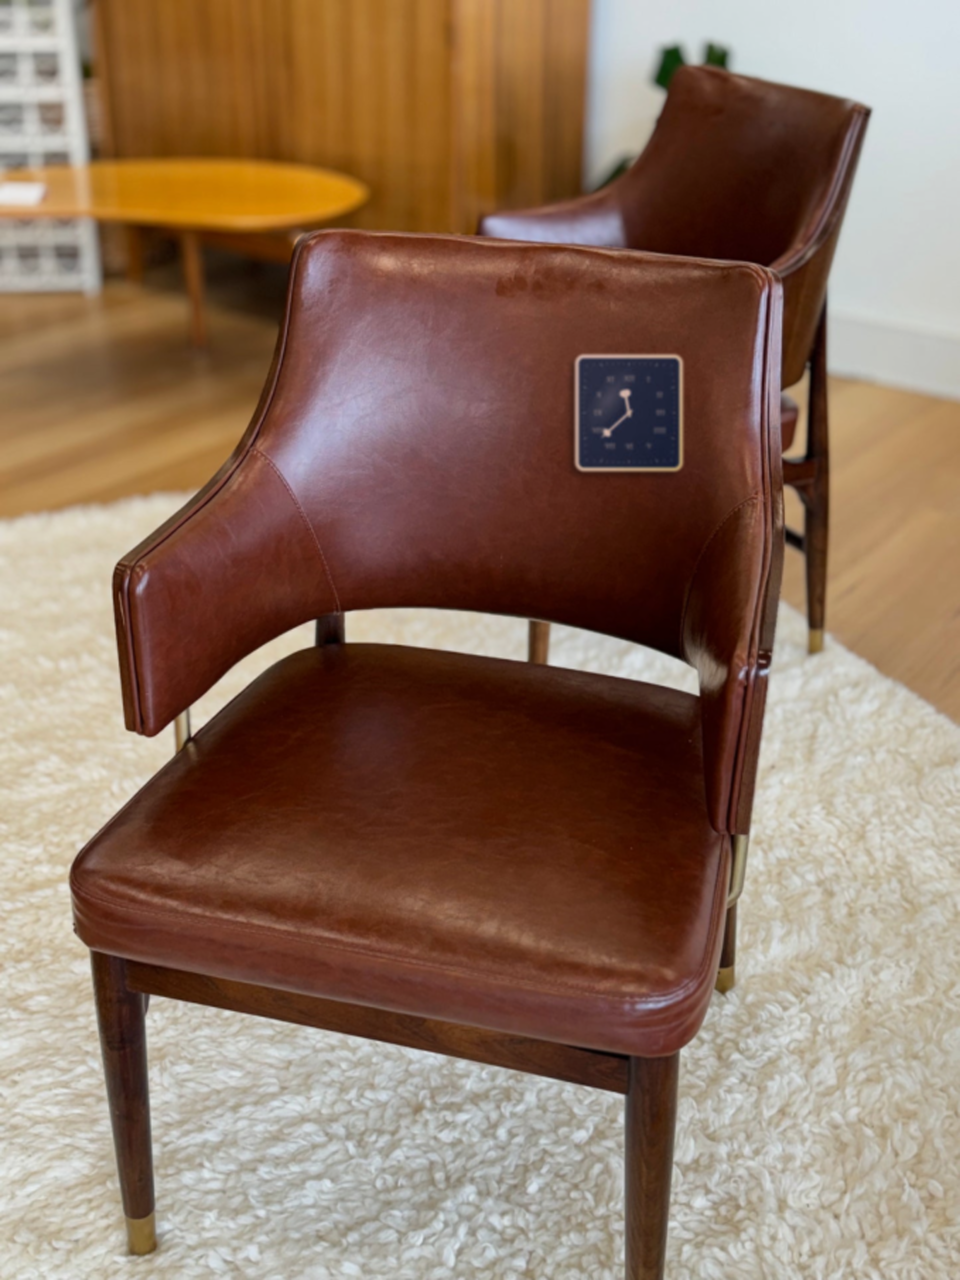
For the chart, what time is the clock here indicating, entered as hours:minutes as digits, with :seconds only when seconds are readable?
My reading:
11:38
